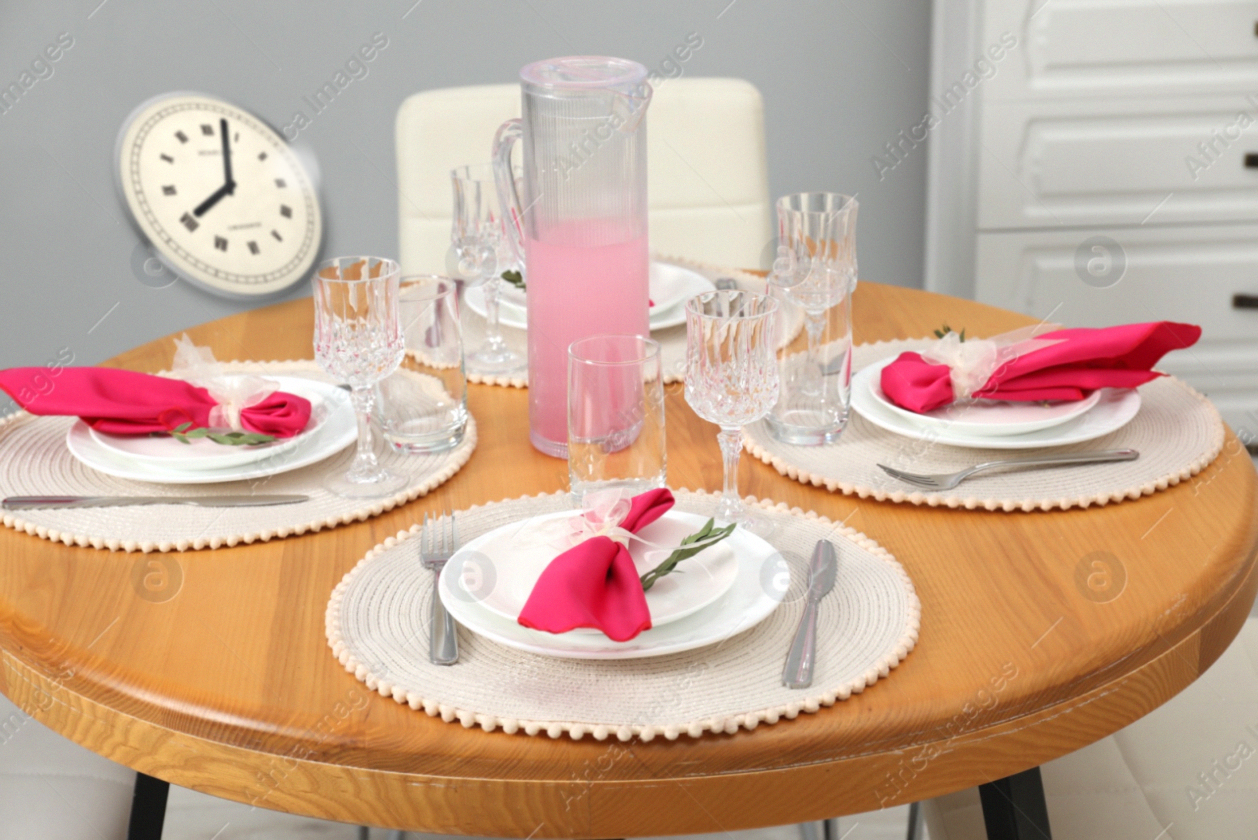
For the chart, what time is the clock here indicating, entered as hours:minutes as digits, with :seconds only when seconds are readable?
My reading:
8:03
